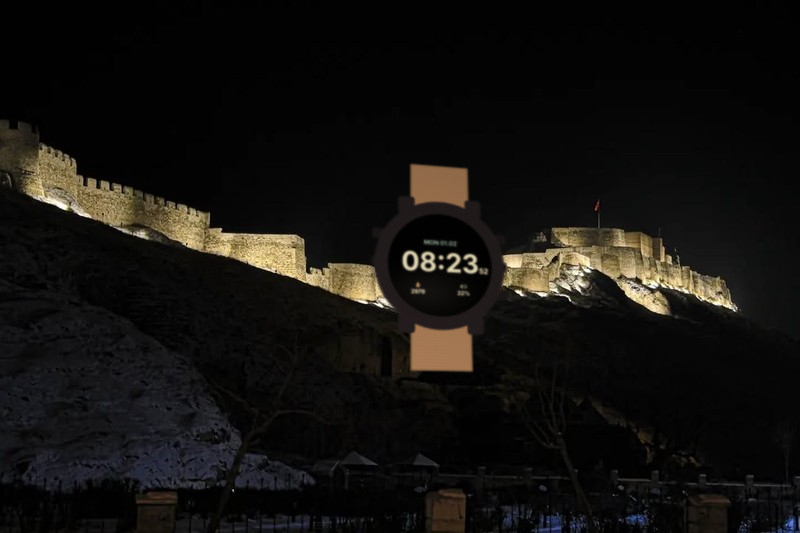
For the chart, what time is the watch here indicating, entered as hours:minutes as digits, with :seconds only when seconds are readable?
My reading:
8:23
